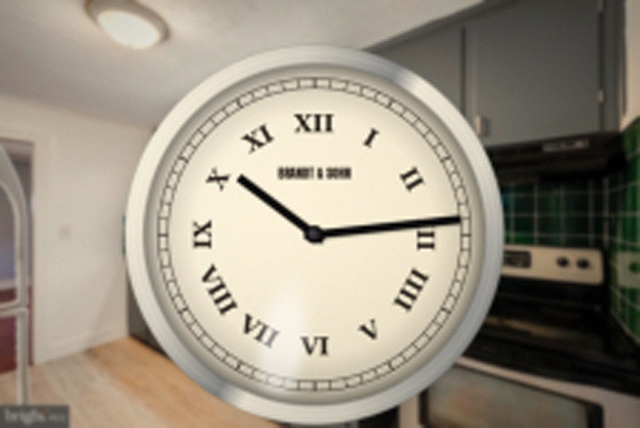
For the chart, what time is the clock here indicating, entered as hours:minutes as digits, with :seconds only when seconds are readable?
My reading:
10:14
